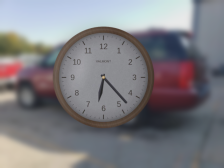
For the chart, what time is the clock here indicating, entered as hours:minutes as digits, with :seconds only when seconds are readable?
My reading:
6:23
